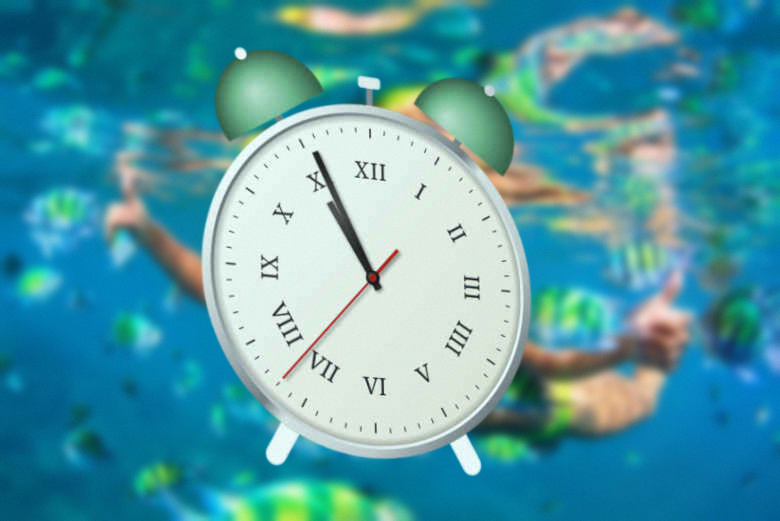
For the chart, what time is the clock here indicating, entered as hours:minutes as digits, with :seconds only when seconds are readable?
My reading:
10:55:37
